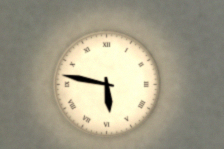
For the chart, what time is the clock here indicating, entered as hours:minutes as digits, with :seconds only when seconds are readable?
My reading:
5:47
